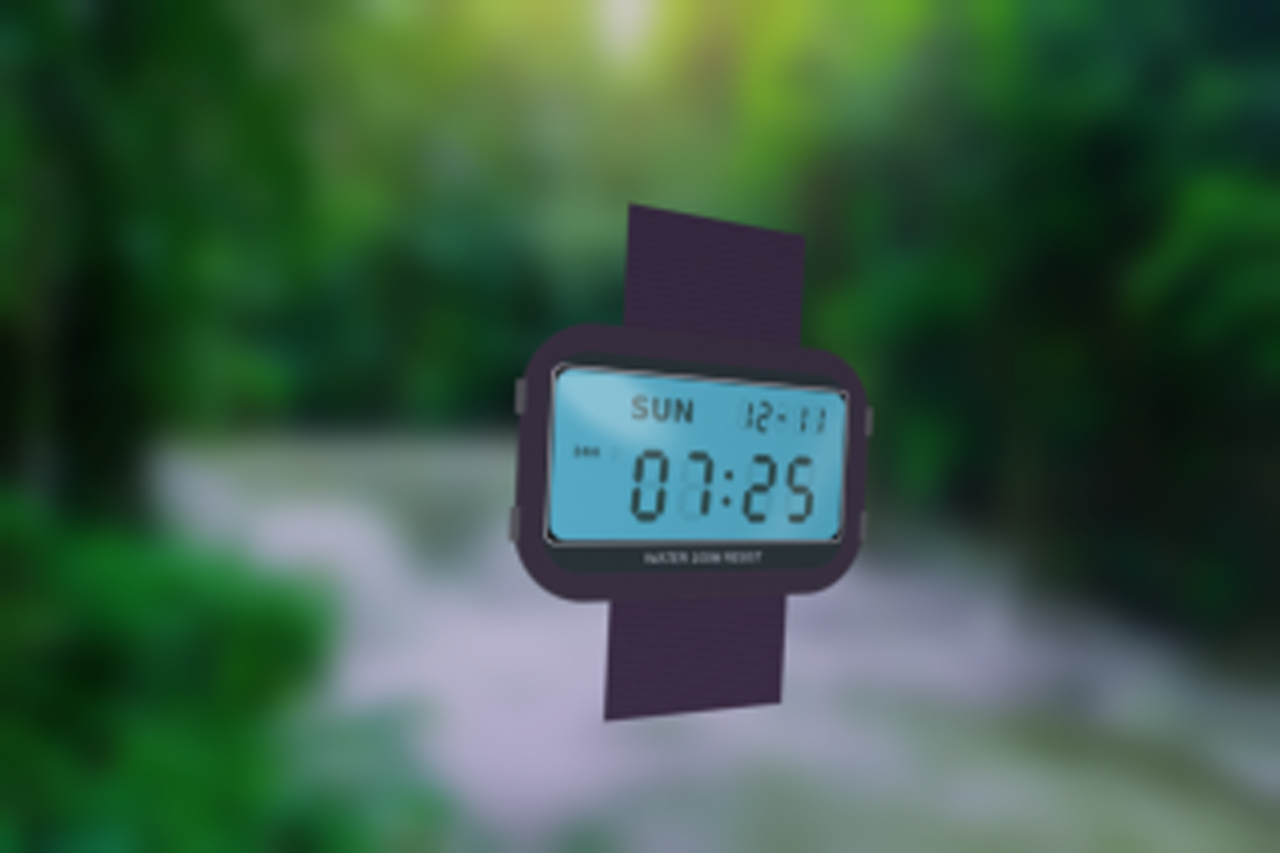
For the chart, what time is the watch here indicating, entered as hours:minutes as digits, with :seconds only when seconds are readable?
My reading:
7:25
